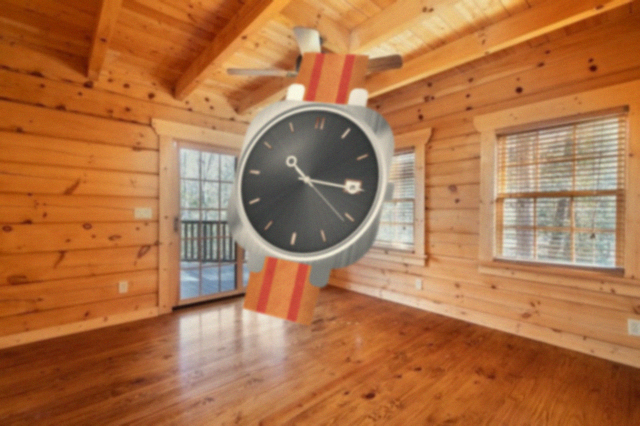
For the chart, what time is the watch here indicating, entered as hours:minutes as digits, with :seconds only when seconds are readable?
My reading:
10:15:21
